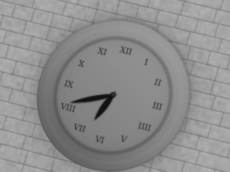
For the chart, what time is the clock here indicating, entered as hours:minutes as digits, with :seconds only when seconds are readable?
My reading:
6:41
